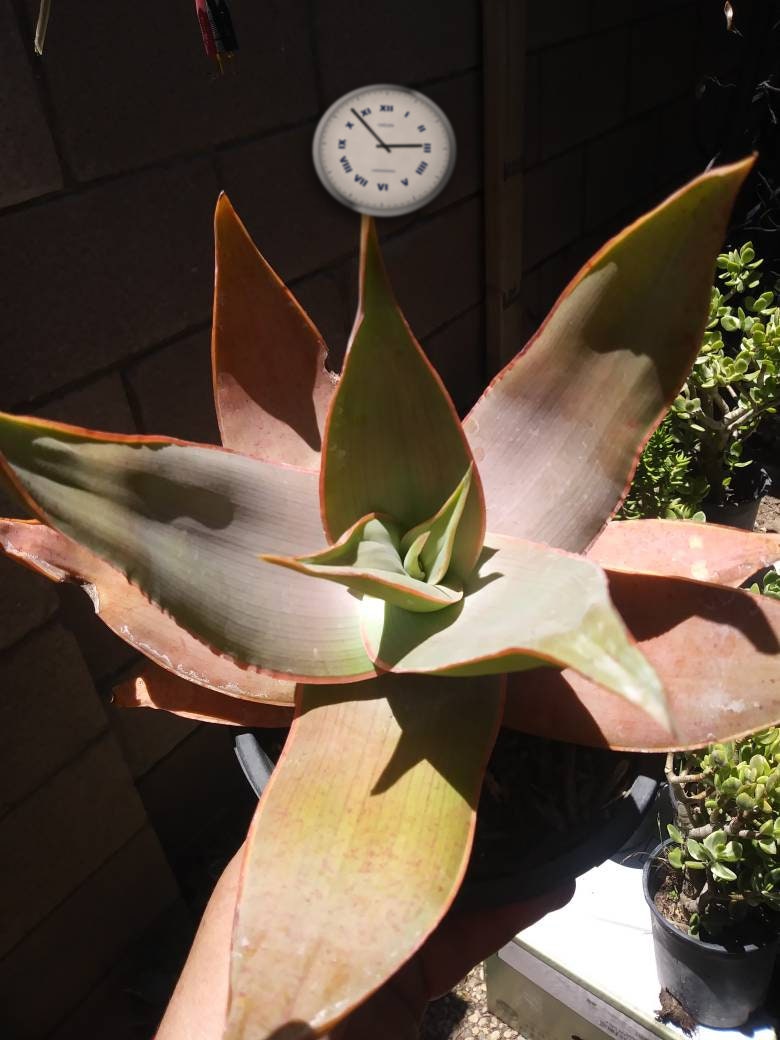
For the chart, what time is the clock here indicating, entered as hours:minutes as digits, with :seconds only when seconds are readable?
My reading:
2:53
